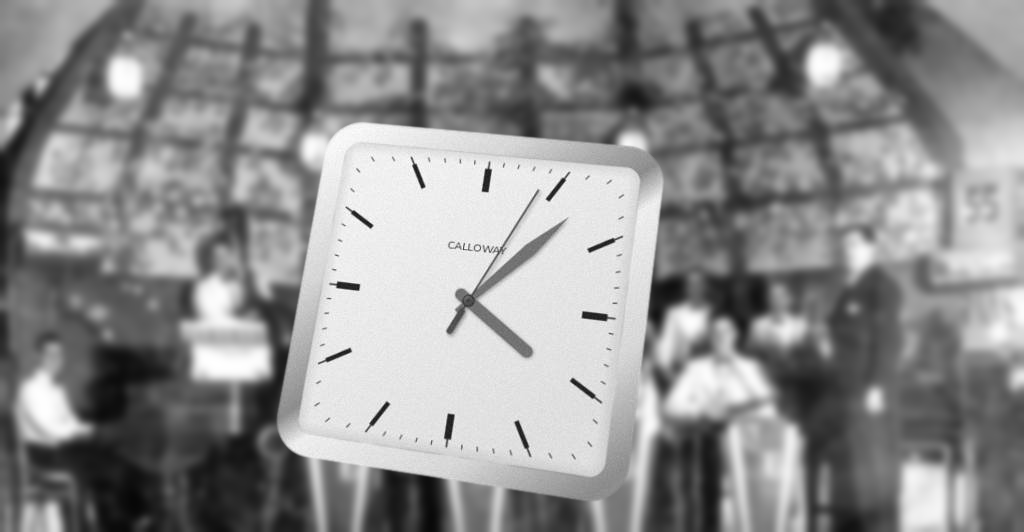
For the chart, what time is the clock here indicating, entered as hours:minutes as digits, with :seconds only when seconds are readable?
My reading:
4:07:04
